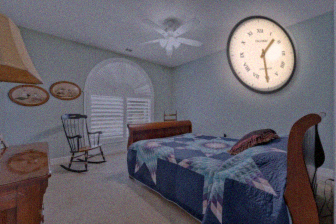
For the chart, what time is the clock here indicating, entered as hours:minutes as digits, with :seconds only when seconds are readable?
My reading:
1:30
